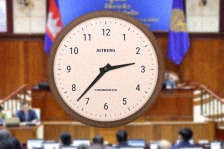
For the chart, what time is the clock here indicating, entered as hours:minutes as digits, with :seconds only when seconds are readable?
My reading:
2:37
